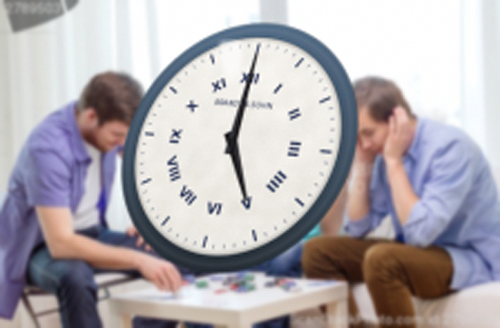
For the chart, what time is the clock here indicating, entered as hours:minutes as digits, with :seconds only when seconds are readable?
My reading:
5:00
